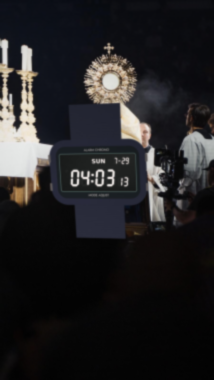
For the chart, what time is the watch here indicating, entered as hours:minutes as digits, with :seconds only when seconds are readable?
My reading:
4:03
